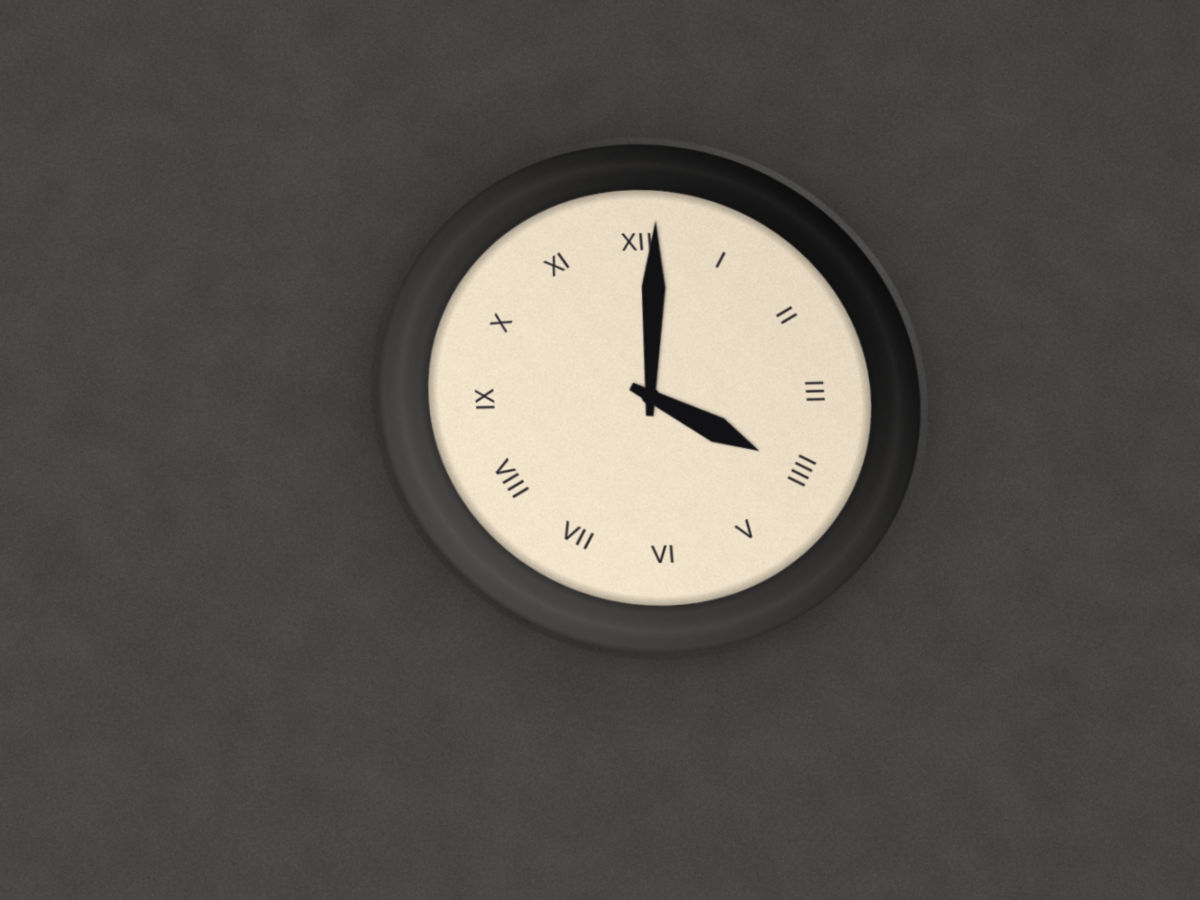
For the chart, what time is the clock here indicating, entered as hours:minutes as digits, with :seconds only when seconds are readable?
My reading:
4:01
